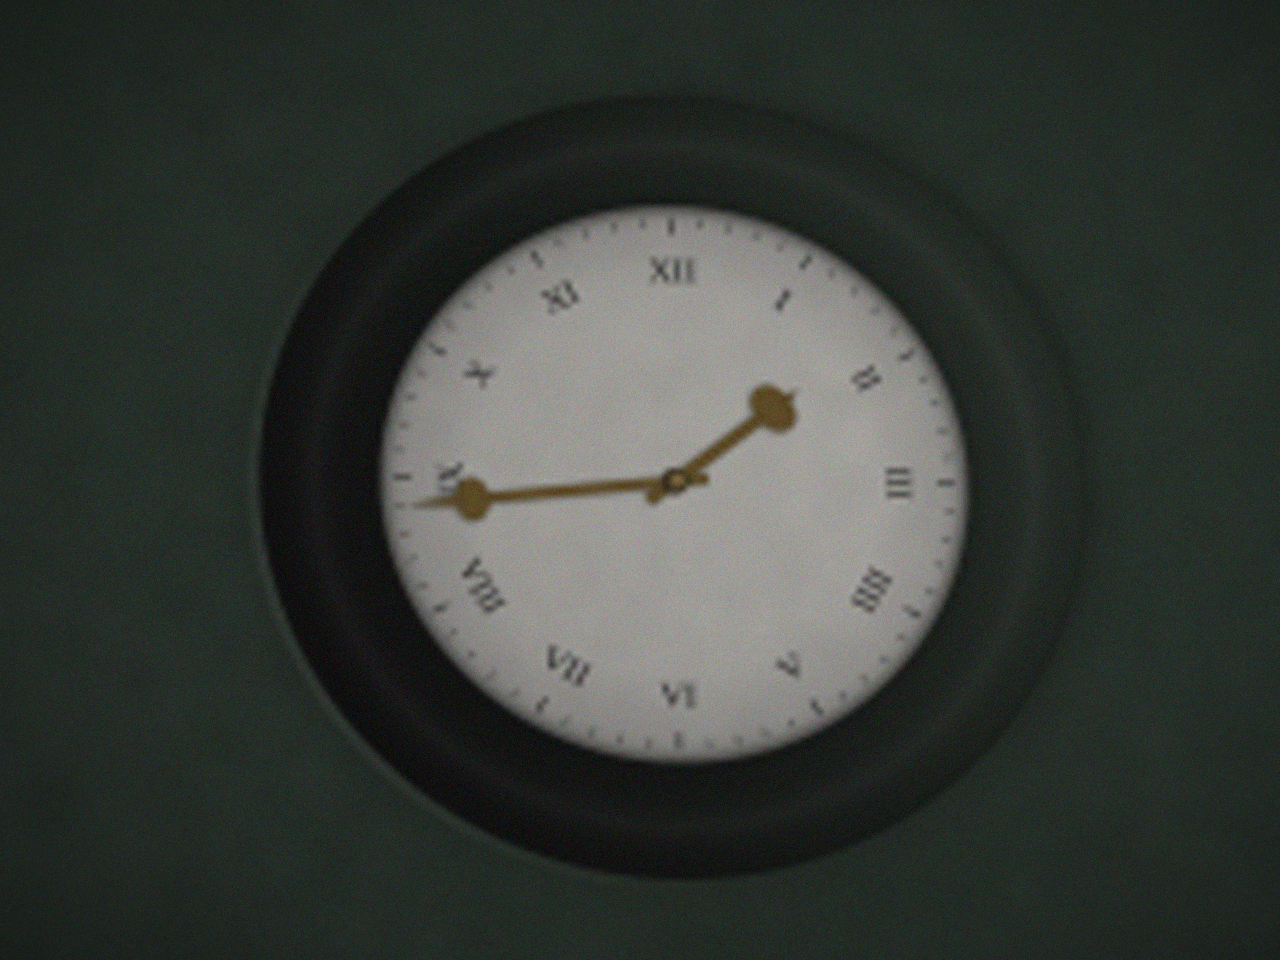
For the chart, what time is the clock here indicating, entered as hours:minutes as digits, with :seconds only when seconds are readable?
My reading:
1:44
